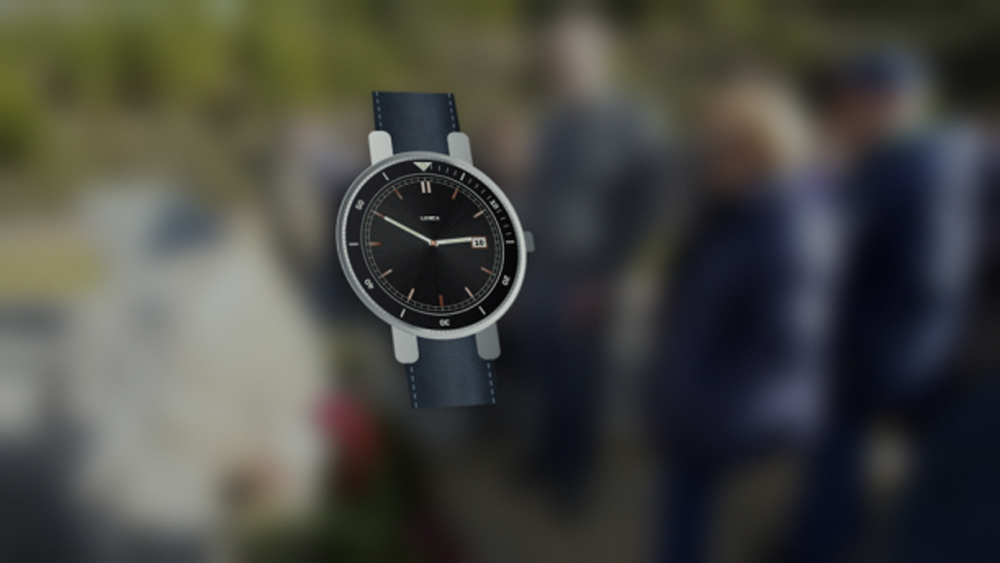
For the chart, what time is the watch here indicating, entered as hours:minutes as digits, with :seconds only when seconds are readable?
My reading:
2:50
